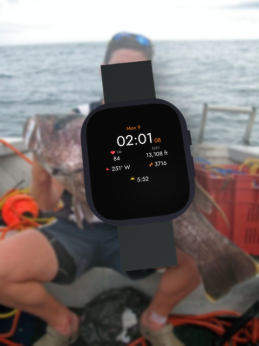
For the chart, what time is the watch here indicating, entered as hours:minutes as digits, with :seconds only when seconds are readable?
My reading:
2:01
